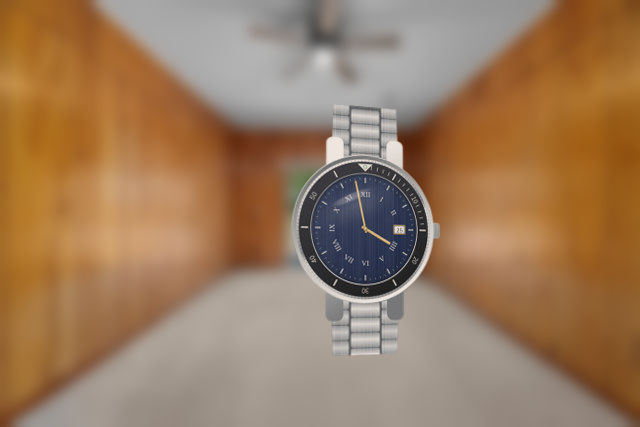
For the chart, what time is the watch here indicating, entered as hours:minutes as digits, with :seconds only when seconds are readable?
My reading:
3:58
